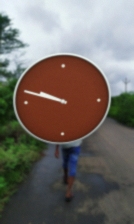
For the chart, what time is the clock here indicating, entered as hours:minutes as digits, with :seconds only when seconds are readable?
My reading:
9:48
